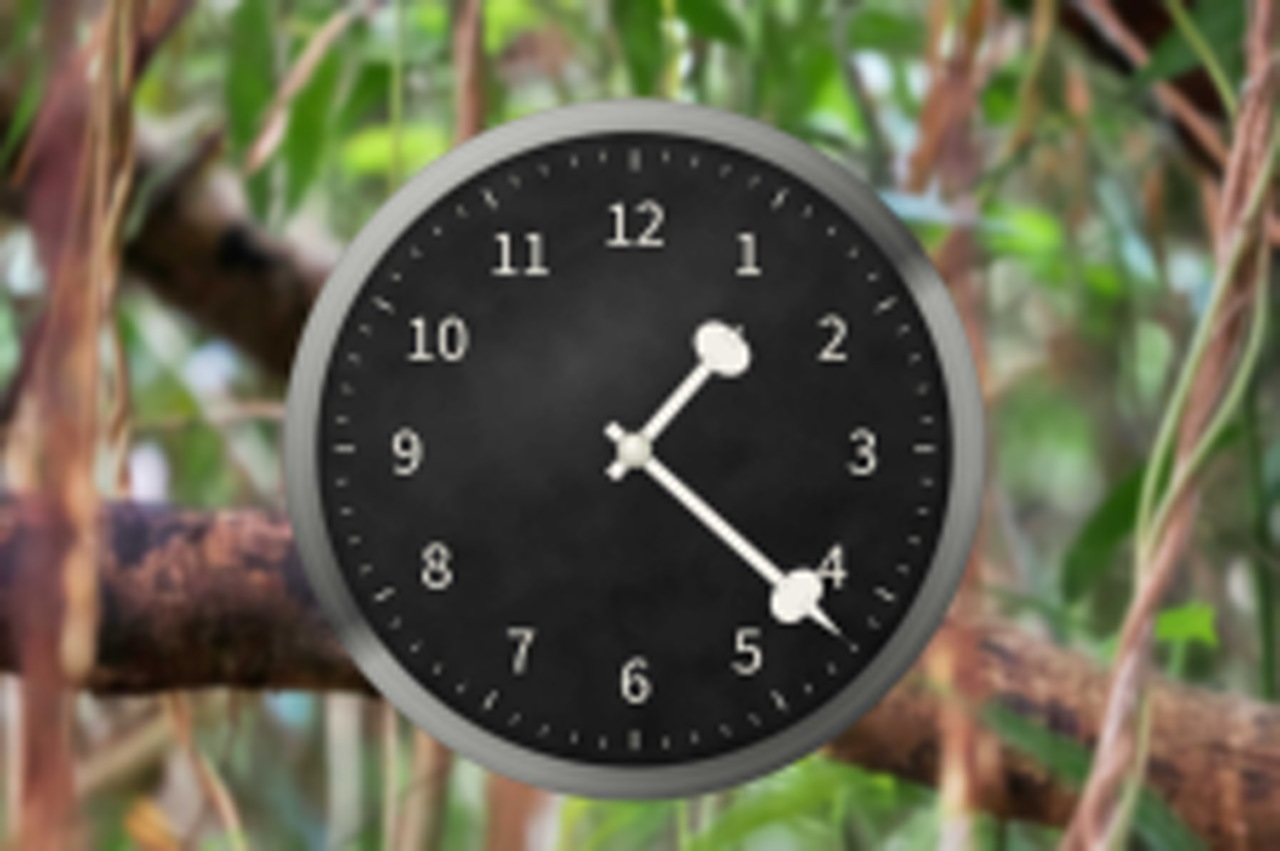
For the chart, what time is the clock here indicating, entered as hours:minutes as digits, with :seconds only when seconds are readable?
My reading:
1:22
